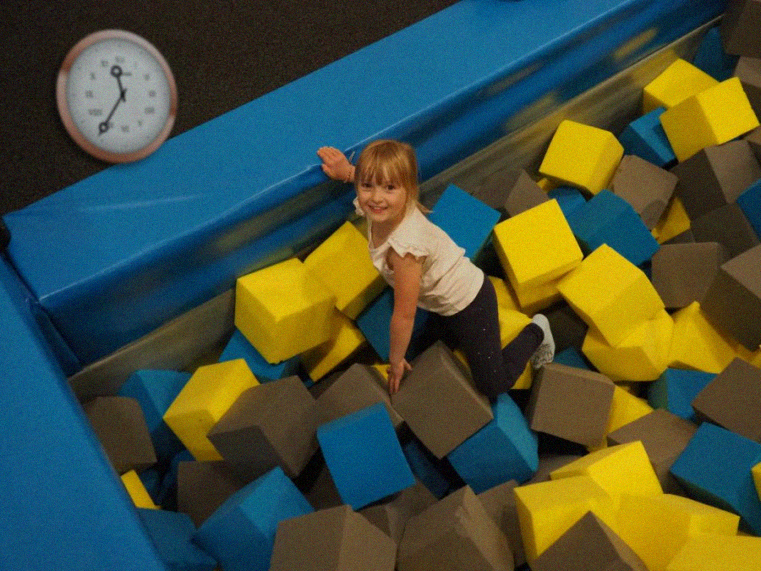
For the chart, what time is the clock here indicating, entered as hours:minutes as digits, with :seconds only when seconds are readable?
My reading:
11:36
